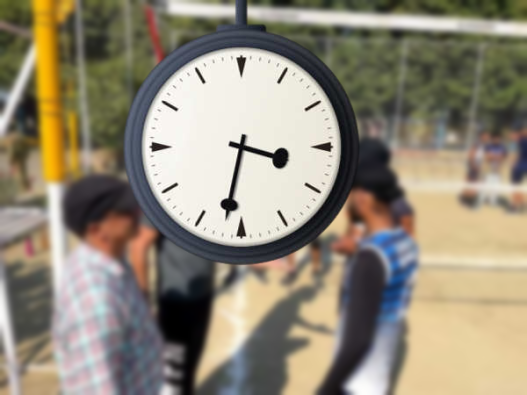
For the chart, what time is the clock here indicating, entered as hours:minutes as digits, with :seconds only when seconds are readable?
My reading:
3:32
